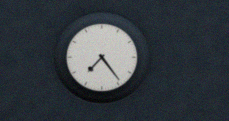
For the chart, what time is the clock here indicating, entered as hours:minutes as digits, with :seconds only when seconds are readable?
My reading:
7:24
